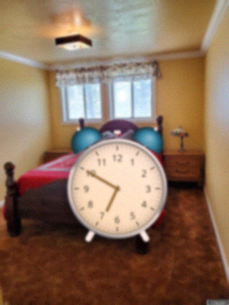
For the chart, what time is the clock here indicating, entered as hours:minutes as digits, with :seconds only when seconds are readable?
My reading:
6:50
